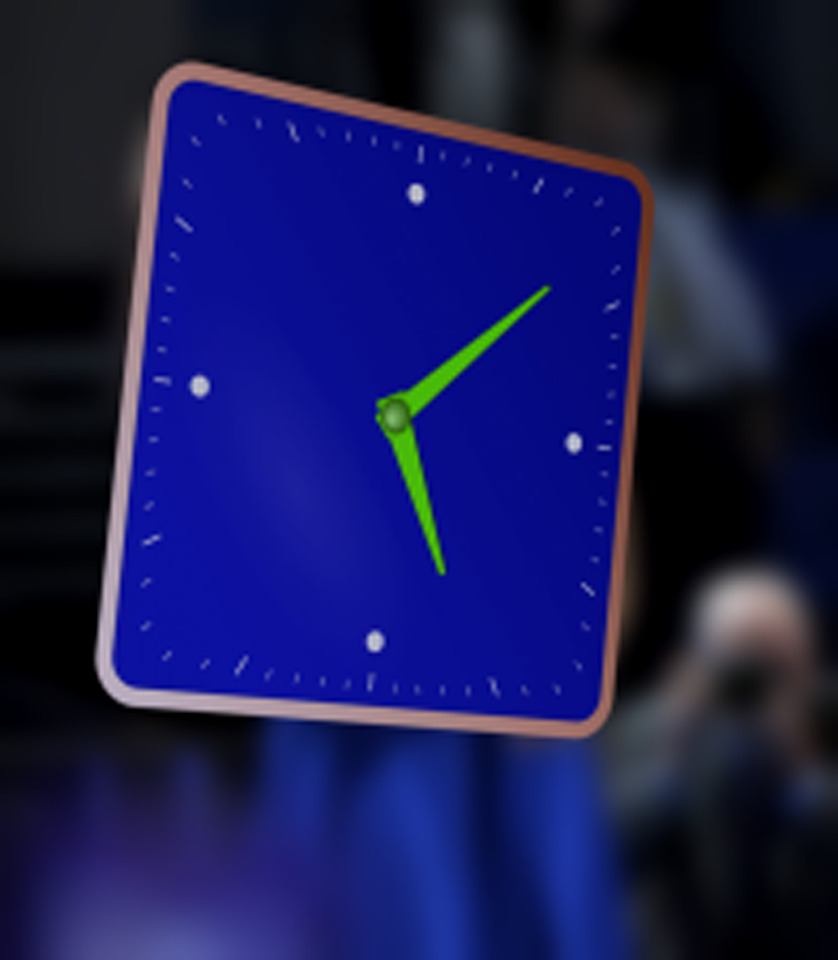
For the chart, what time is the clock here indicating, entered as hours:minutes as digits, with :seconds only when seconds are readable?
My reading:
5:08
